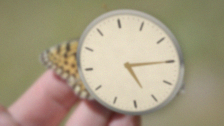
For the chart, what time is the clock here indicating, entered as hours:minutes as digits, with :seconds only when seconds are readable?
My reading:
5:15
